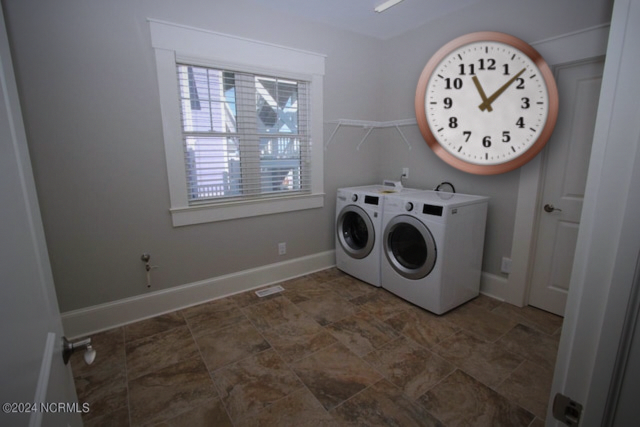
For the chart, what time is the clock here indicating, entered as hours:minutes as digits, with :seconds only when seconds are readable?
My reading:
11:08
